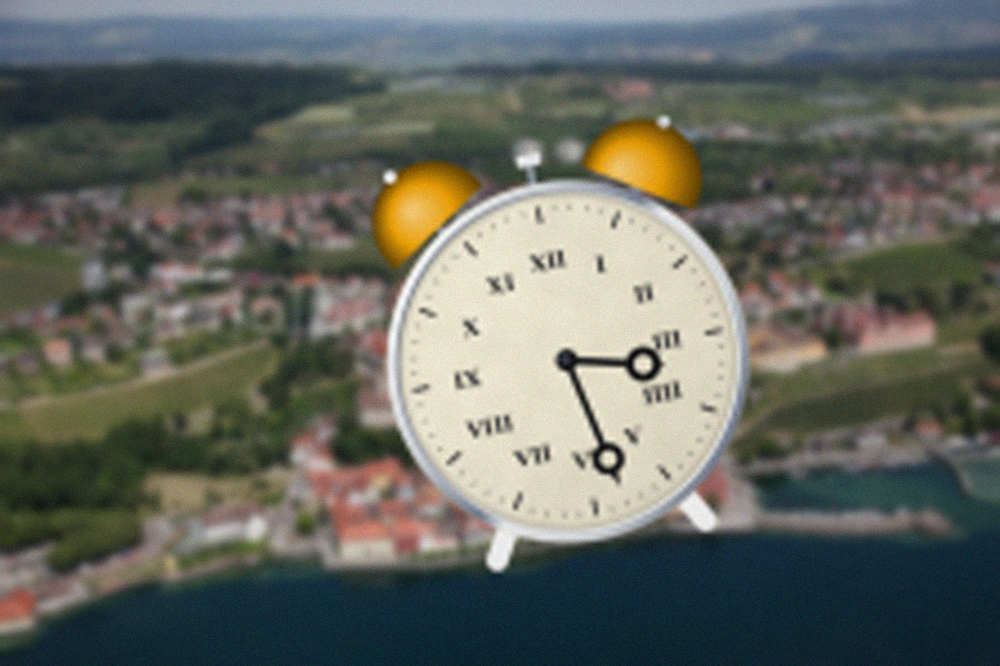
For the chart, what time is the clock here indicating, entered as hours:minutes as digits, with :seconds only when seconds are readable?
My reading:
3:28
